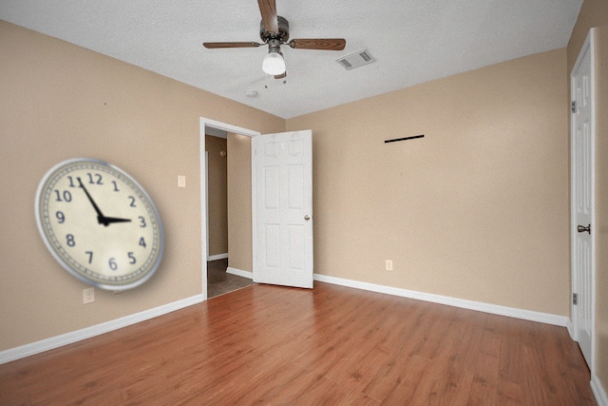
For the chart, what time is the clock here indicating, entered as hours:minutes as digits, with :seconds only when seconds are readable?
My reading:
2:56
